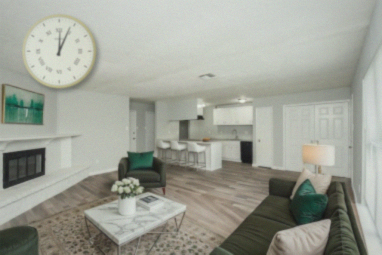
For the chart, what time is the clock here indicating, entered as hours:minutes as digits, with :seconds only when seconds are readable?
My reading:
12:04
